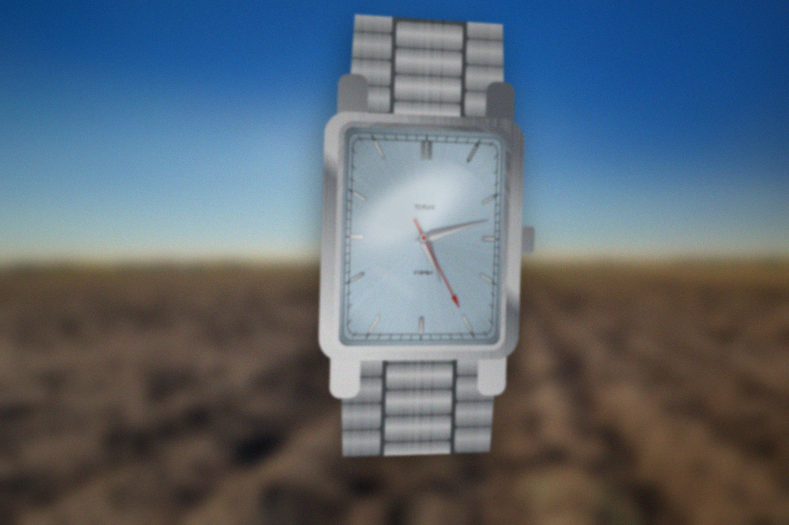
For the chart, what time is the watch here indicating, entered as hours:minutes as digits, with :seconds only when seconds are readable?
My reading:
5:12:25
